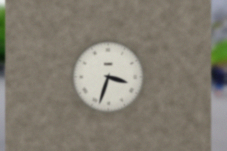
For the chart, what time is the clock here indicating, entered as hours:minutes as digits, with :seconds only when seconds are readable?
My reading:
3:33
